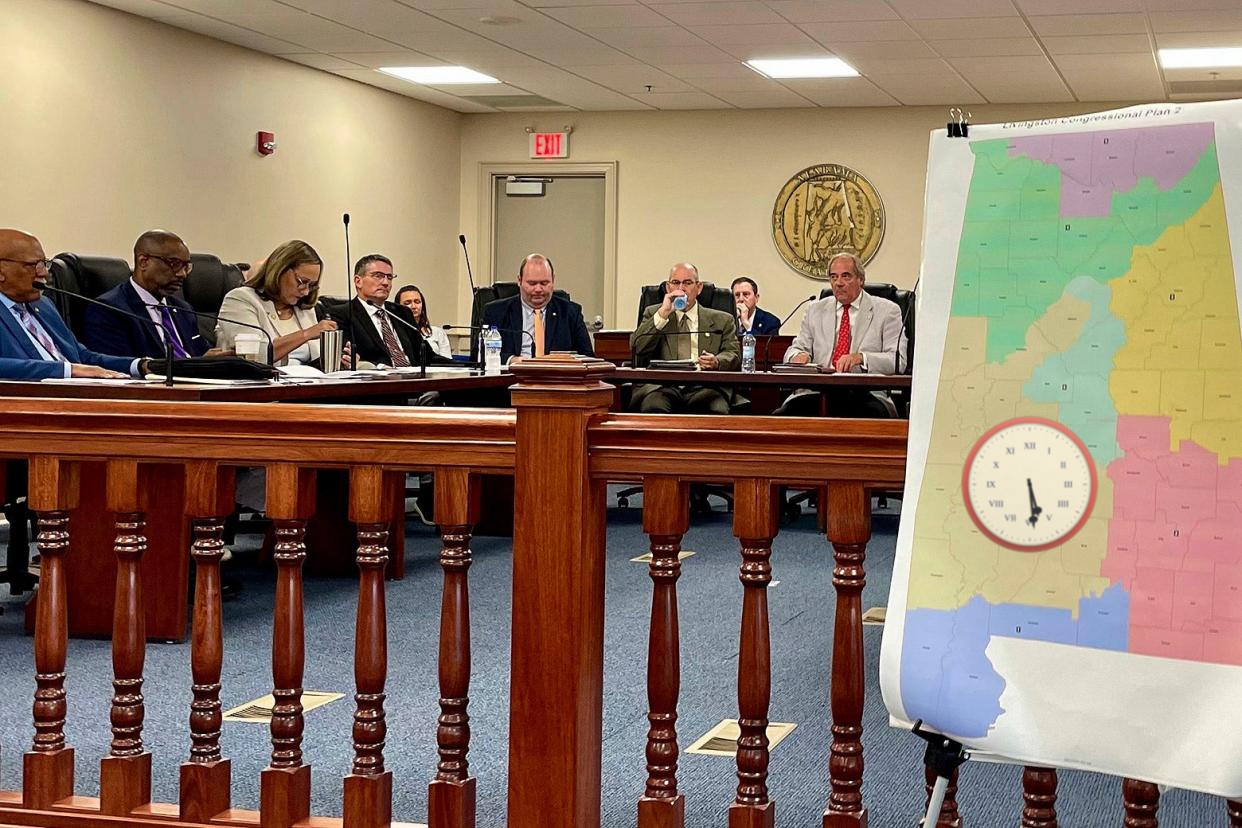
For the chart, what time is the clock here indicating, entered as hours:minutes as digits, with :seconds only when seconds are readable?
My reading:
5:29
